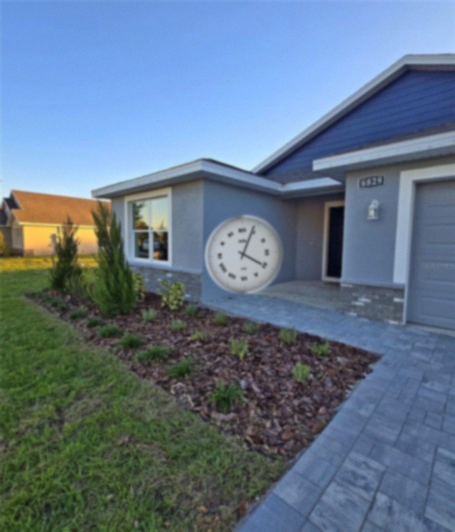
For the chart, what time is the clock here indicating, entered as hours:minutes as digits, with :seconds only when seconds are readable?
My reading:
4:04
